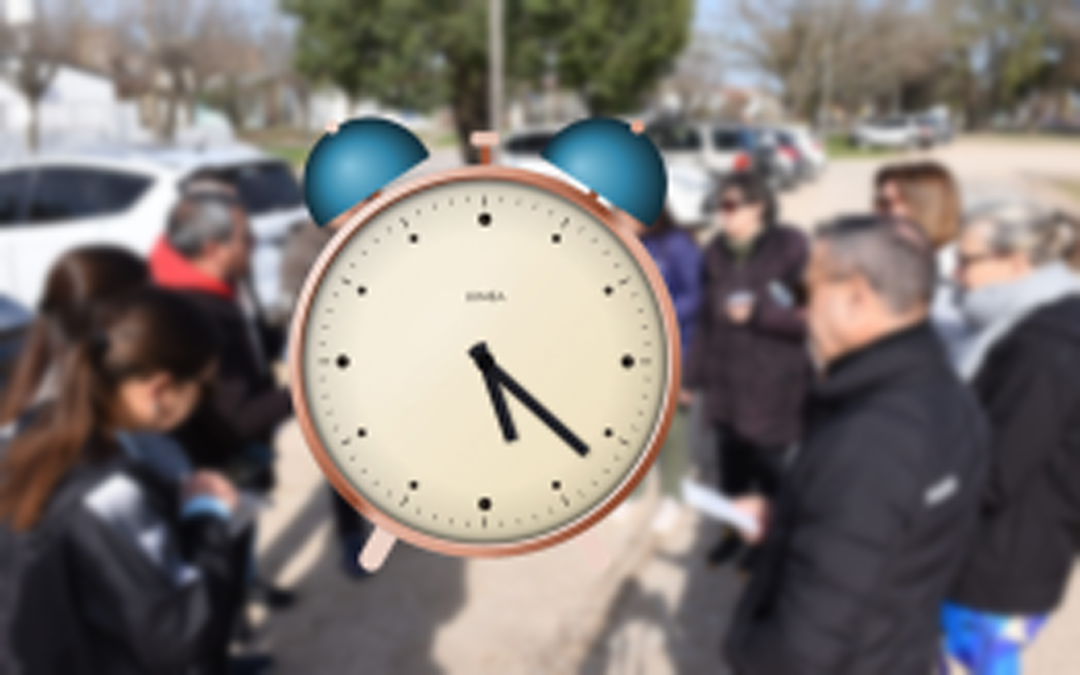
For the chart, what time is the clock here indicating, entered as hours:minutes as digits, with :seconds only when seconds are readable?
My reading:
5:22
